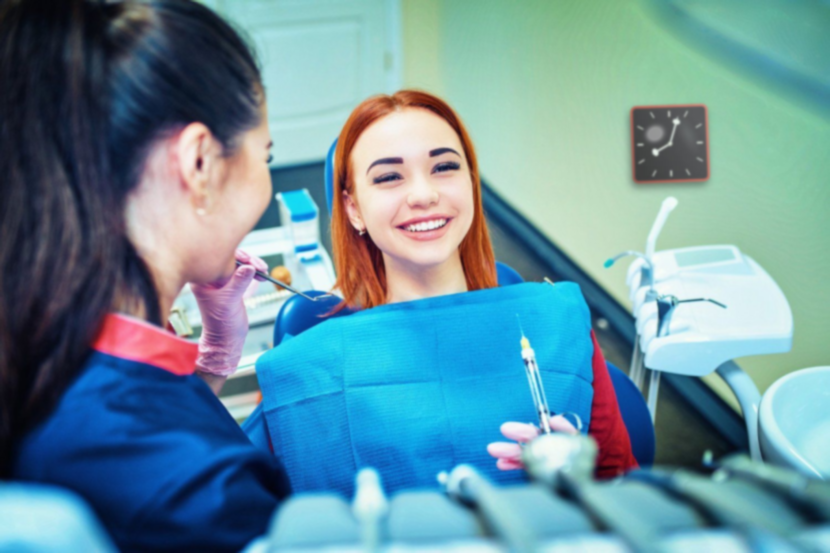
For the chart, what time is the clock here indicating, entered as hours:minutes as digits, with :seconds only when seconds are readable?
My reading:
8:03
